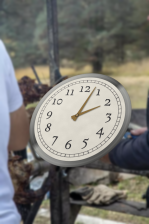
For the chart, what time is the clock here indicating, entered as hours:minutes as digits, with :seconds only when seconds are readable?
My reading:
2:03
